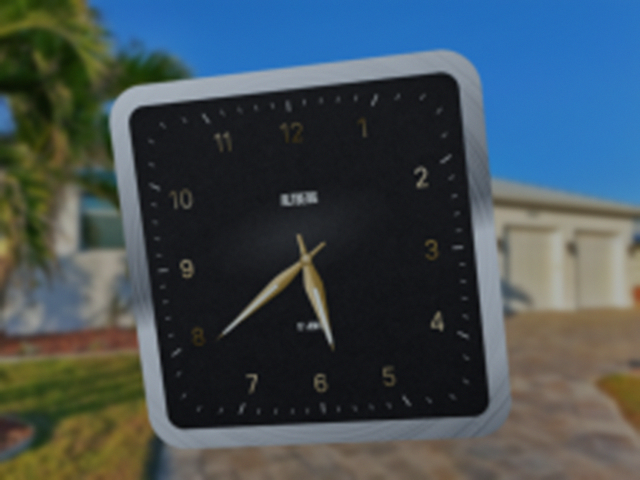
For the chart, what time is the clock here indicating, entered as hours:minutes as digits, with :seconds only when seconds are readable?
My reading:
5:39
